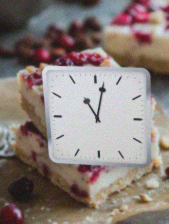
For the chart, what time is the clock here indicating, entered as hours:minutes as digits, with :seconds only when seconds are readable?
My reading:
11:02
